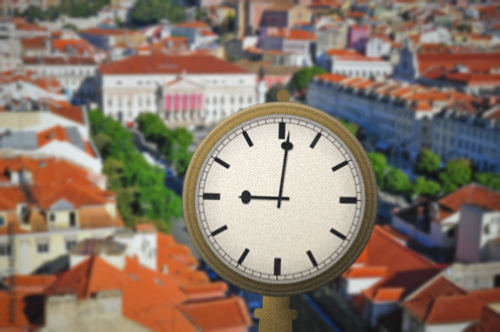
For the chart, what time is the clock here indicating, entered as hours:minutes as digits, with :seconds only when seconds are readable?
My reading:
9:01
